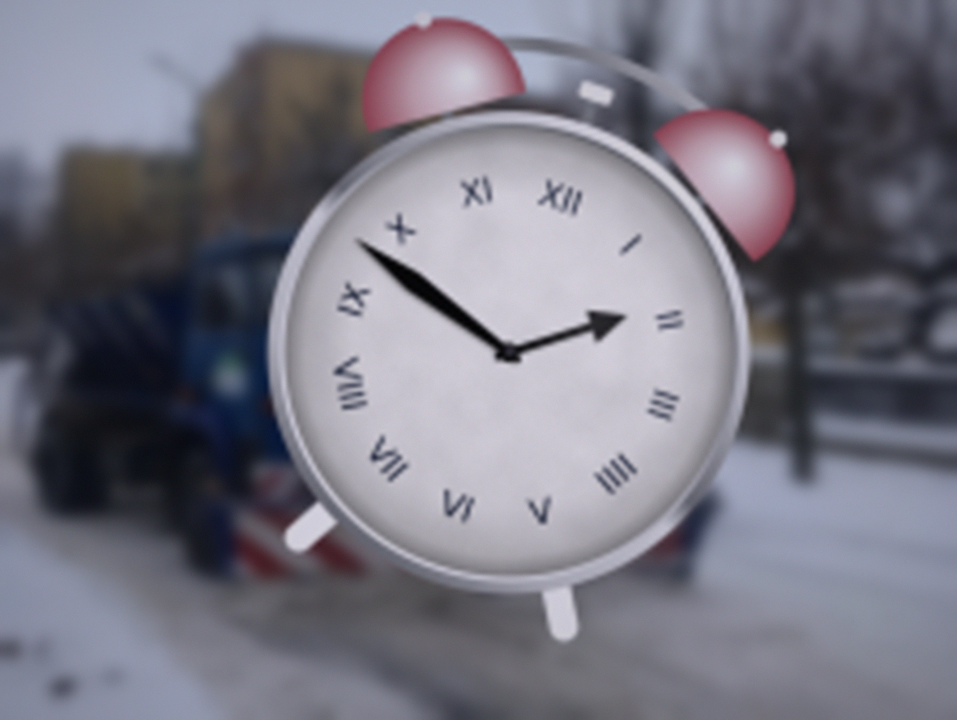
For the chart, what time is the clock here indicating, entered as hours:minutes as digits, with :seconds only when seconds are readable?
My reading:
1:48
